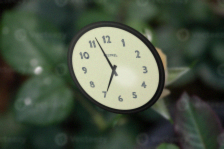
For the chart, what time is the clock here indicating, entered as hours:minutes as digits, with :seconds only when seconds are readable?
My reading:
6:57
